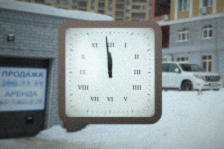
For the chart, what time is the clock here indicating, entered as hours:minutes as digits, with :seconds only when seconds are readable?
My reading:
11:59
